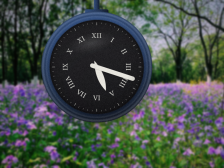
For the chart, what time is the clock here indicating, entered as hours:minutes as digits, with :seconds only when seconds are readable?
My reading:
5:18
